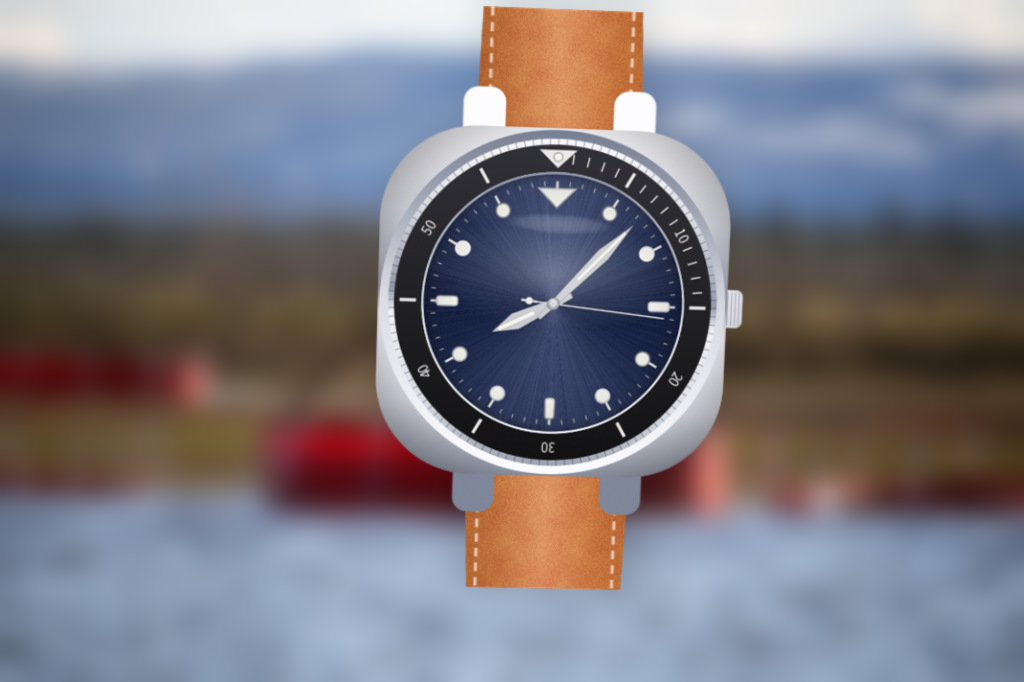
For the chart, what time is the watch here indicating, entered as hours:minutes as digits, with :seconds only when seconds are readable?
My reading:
8:07:16
